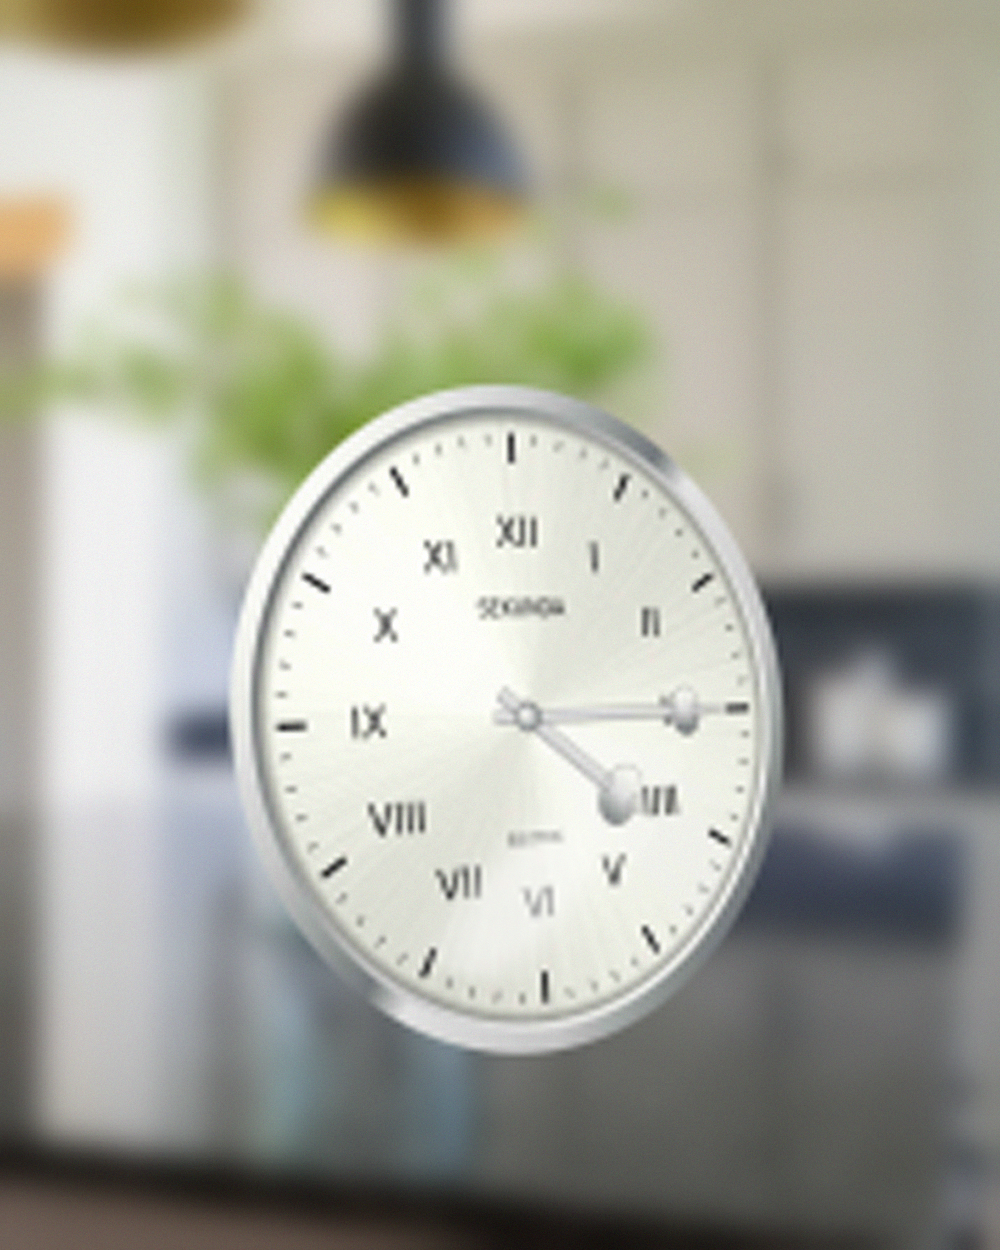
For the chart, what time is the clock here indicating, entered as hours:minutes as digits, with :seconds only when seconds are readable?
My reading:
4:15
